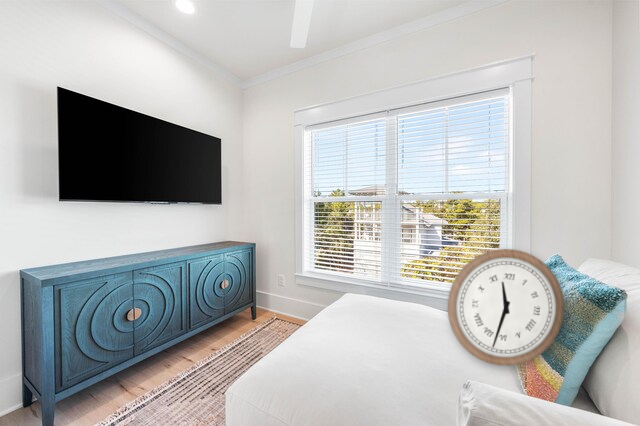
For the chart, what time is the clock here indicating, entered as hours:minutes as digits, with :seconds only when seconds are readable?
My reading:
11:32
